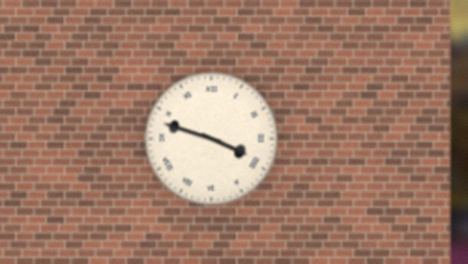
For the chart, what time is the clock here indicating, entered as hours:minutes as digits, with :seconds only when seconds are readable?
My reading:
3:48
